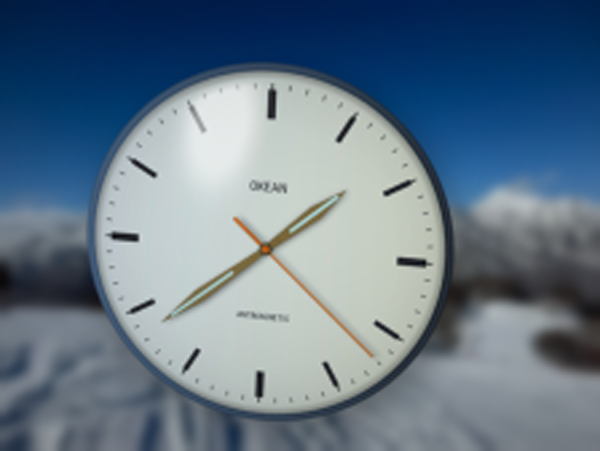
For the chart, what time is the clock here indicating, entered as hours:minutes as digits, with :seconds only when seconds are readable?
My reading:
1:38:22
